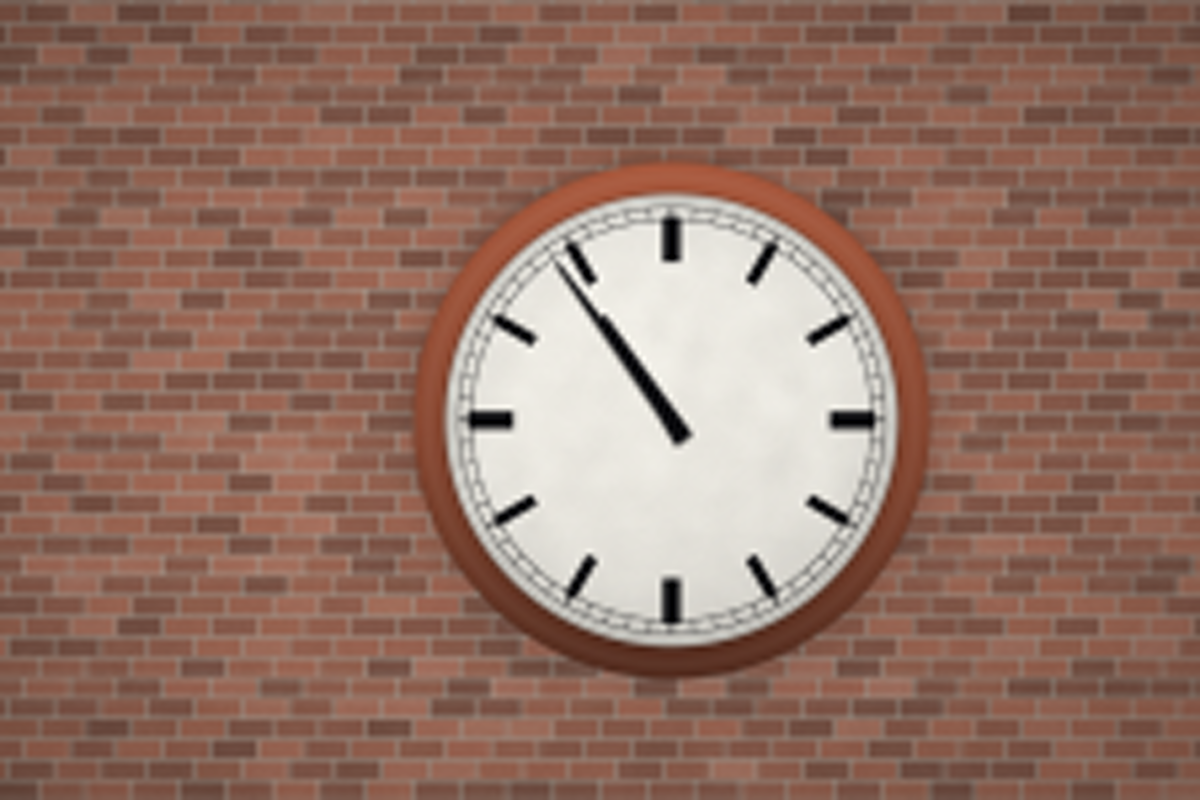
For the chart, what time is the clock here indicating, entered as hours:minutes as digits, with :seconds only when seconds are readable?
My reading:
10:54
